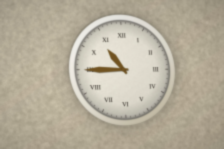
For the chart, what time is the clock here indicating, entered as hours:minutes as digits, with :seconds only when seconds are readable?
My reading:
10:45
